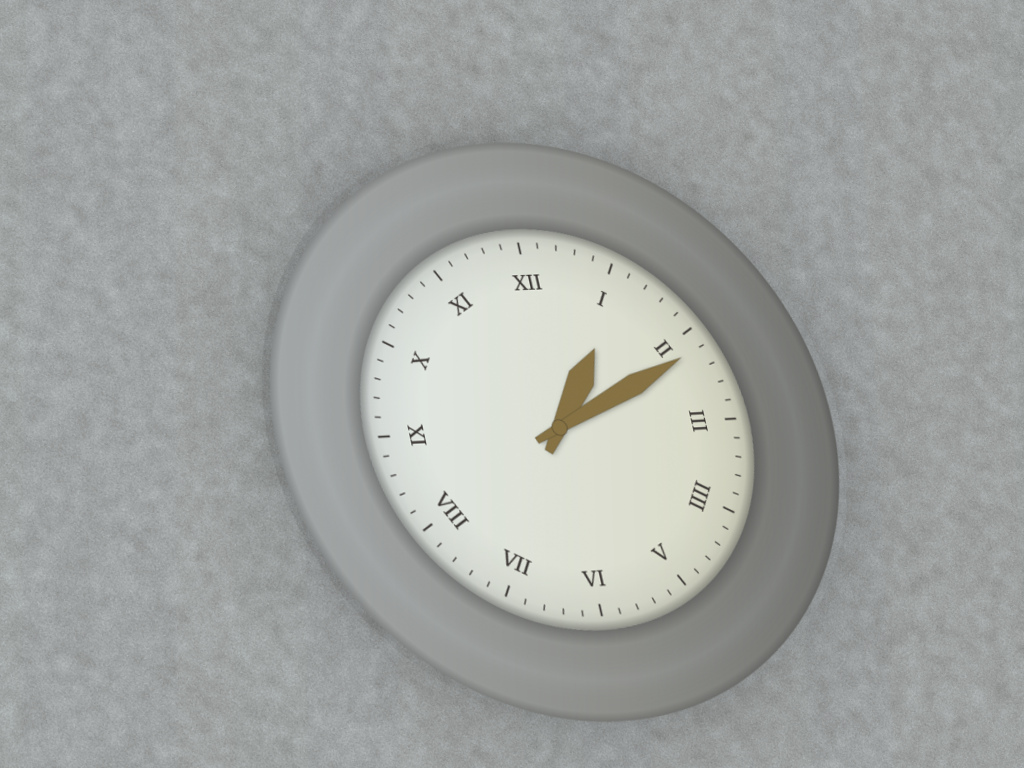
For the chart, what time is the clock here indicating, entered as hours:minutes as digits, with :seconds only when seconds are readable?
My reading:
1:11
